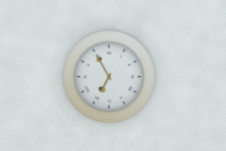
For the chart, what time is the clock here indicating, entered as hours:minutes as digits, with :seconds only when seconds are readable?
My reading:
6:55
